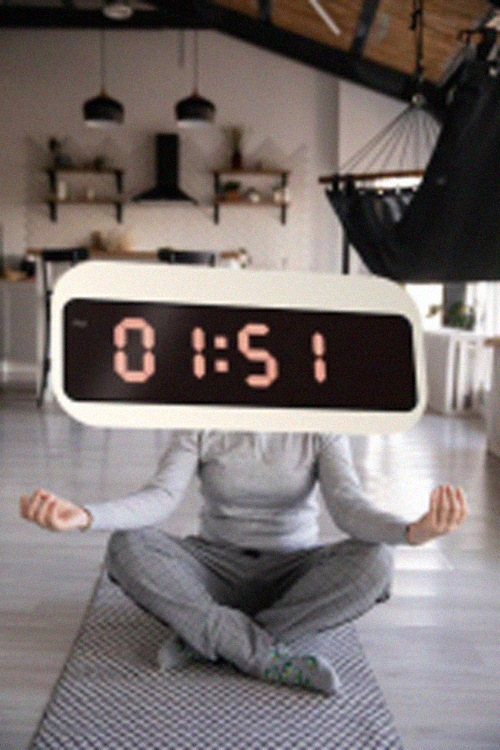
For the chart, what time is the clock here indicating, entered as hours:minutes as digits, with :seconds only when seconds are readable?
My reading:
1:51
